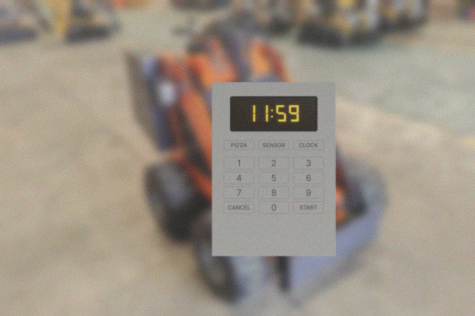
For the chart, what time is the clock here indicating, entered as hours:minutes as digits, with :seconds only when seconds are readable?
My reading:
11:59
